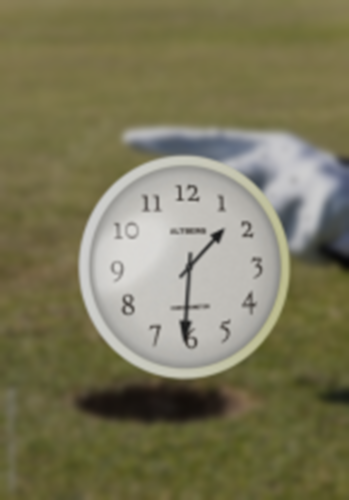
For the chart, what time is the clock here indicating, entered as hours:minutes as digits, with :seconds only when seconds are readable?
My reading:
1:31
